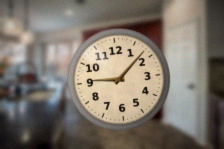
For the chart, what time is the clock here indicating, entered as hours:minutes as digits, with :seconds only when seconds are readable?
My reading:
9:08
